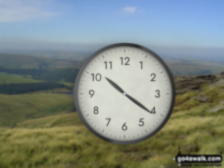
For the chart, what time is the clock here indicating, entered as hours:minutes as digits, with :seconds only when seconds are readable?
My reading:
10:21
